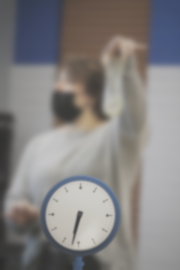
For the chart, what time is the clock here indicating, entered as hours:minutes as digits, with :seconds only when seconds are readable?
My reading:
6:32
